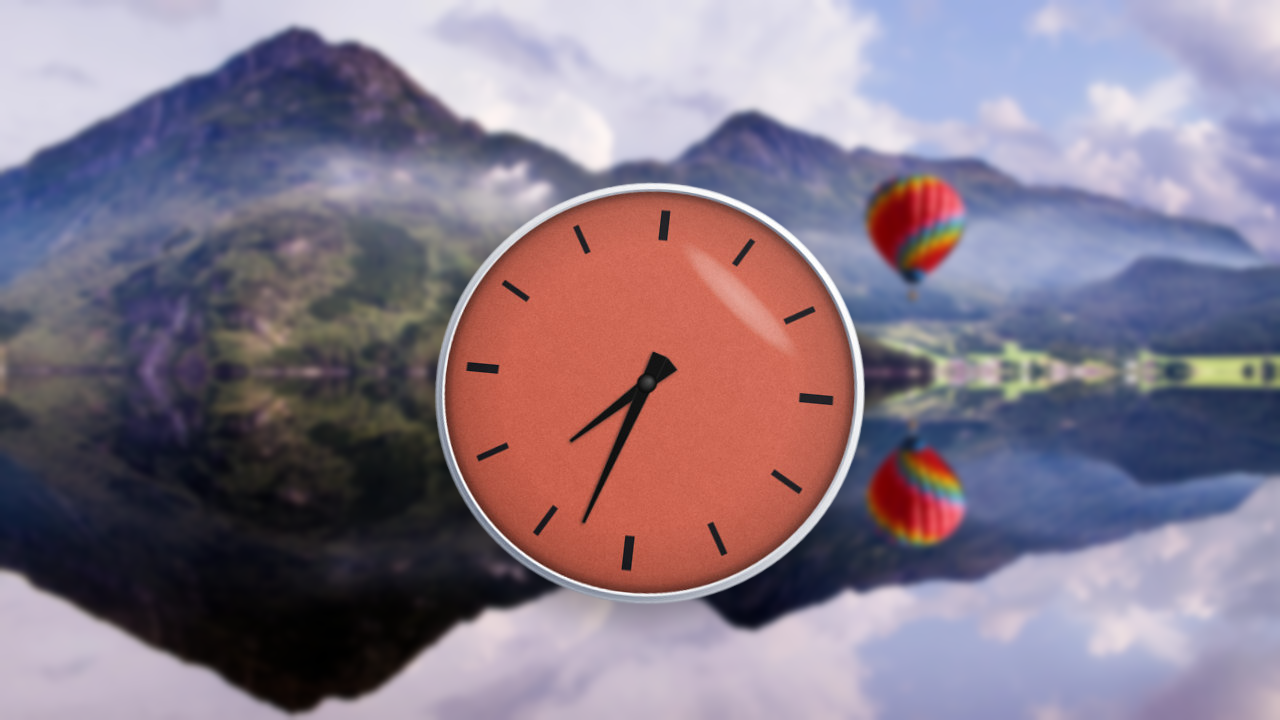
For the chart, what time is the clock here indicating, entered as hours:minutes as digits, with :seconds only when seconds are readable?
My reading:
7:33
